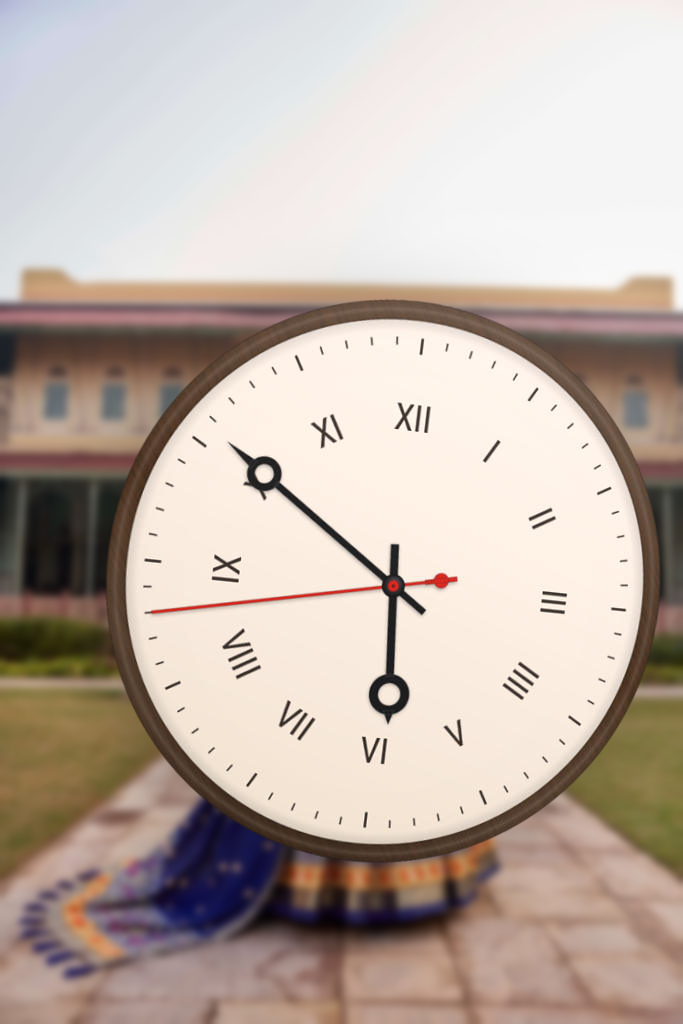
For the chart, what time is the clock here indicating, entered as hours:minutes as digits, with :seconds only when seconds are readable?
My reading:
5:50:43
